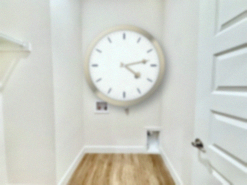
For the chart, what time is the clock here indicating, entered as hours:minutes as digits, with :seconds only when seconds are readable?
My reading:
4:13
